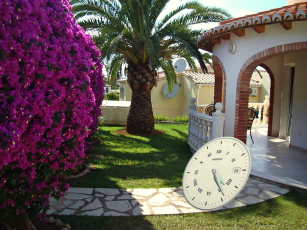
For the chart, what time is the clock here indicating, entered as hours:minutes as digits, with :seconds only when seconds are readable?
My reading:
4:24
